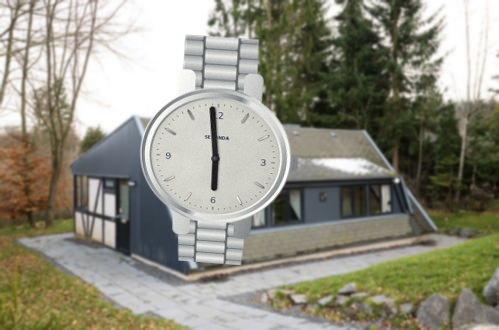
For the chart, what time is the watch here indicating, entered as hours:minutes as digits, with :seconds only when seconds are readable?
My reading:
5:59
